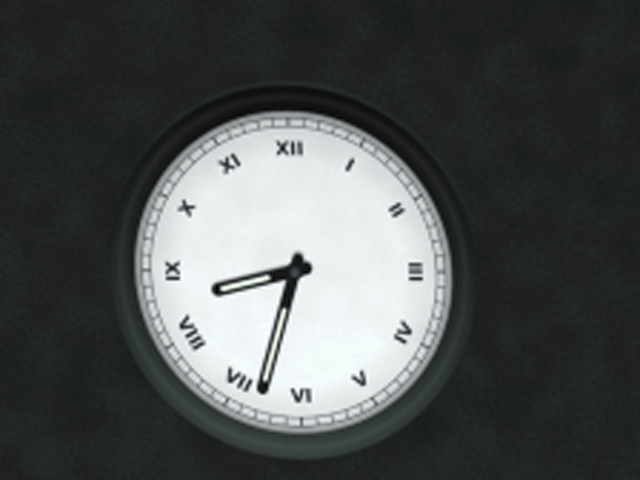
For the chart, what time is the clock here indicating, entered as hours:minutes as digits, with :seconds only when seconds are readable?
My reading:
8:33
